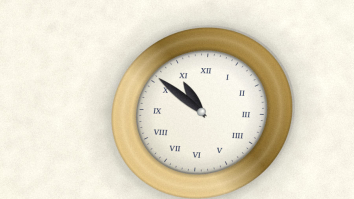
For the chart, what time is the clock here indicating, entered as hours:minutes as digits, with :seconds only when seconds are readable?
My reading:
10:51
